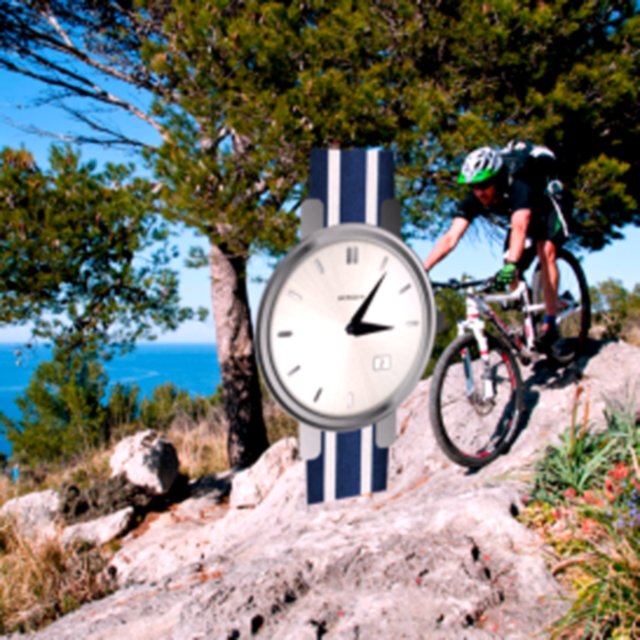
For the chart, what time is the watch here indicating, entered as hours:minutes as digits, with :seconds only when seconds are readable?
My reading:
3:06
